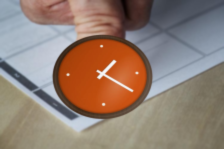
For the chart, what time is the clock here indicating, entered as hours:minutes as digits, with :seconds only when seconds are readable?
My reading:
1:21
